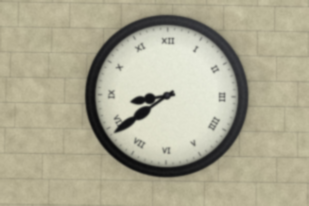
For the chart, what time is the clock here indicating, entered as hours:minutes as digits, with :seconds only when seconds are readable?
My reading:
8:39
